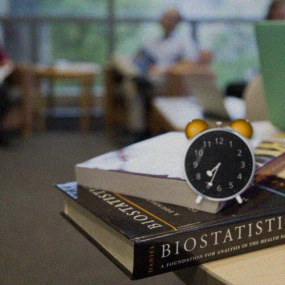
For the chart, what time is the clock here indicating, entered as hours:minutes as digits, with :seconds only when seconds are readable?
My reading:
7:34
